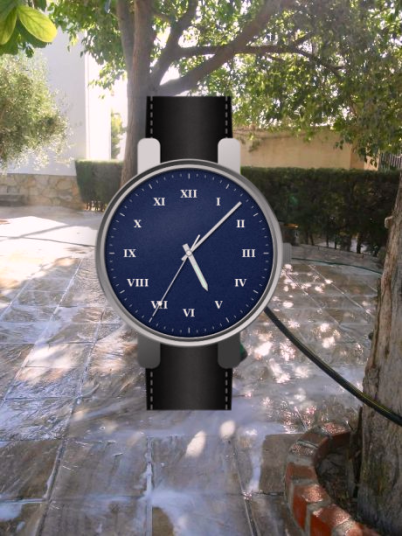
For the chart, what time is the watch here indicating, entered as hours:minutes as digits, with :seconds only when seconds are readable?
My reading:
5:07:35
